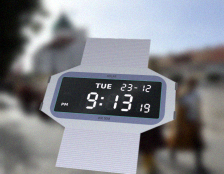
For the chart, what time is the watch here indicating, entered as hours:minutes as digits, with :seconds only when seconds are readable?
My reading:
9:13:19
